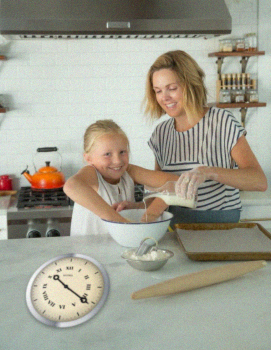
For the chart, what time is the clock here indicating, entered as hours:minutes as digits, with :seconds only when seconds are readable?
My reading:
10:21
